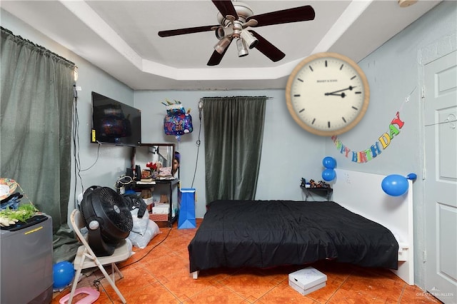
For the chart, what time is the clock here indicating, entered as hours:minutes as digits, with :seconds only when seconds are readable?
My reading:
3:13
